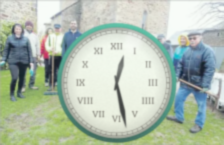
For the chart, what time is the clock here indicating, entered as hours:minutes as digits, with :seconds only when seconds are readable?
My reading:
12:28
